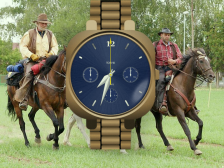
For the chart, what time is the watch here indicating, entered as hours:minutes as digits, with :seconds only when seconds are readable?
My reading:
7:33
